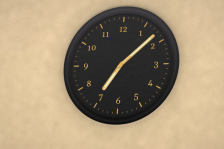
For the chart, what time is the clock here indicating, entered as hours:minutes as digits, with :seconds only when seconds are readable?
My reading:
7:08
